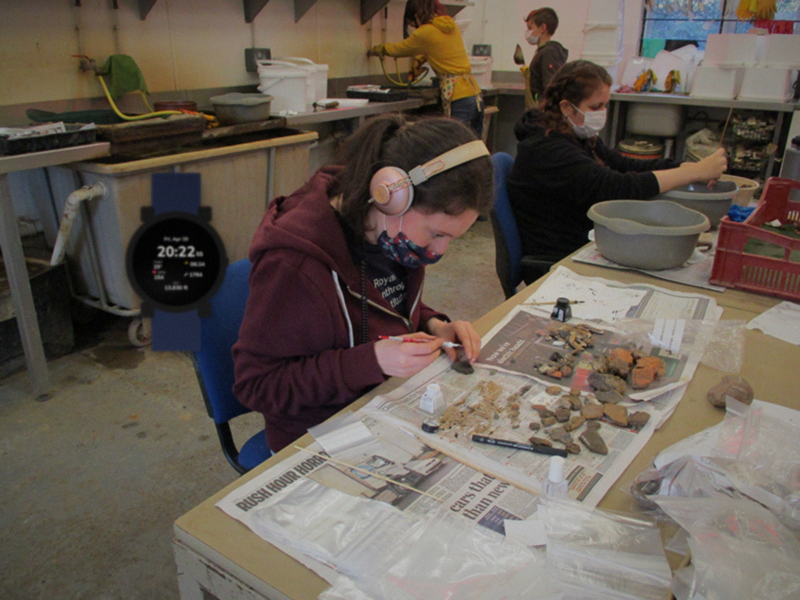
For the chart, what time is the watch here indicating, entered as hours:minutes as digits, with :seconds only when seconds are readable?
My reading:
20:22
